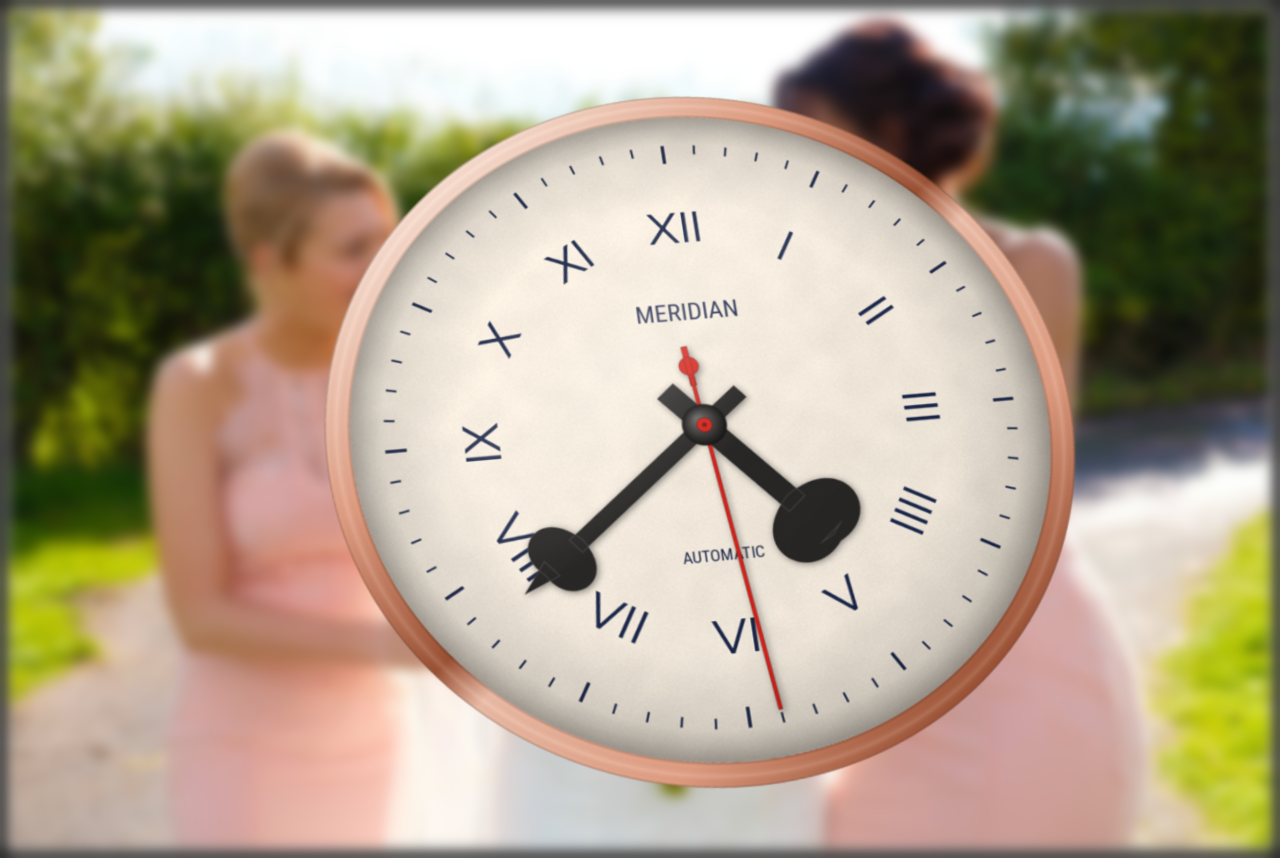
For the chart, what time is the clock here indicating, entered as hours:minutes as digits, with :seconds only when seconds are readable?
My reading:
4:38:29
